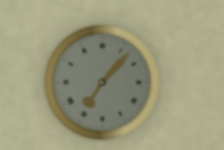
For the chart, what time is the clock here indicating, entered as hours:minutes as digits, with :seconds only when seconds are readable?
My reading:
7:07
